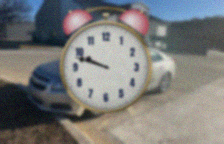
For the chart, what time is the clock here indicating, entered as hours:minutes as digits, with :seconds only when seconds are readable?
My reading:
9:48
